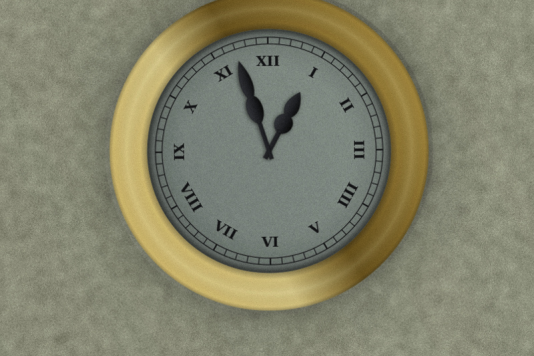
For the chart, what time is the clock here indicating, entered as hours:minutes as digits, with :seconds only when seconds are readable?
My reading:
12:57
